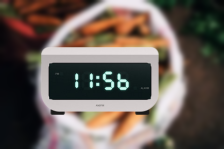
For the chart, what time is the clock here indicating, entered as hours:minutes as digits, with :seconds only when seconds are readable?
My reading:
11:56
